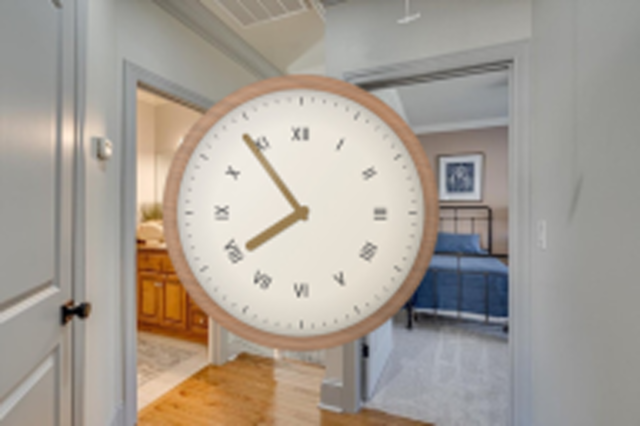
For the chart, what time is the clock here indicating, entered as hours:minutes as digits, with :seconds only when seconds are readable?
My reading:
7:54
